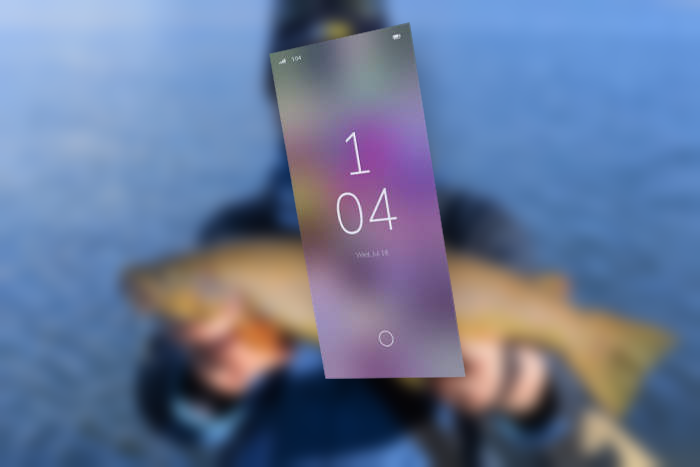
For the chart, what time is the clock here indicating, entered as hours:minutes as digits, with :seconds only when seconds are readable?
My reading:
1:04
